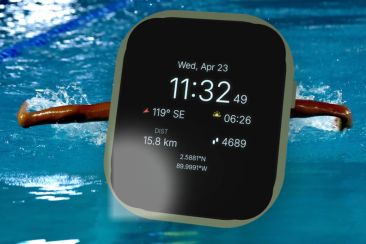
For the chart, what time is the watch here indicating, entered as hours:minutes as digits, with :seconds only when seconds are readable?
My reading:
11:32:49
